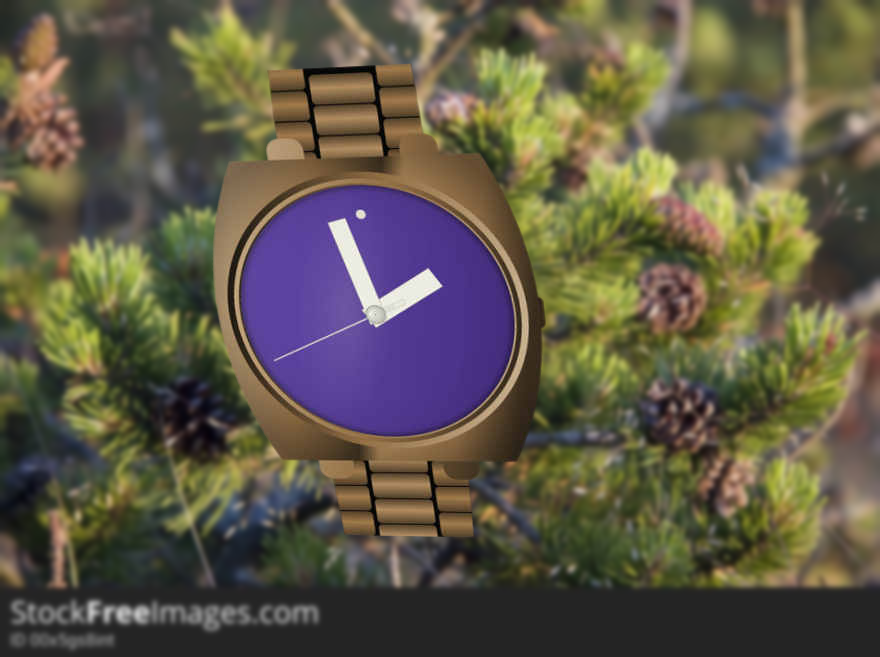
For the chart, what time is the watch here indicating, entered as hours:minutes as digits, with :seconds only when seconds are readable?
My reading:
1:57:41
